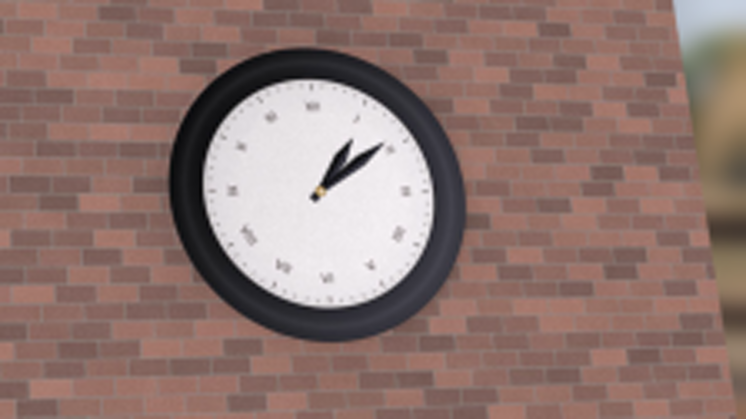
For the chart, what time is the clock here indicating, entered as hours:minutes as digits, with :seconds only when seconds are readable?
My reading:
1:09
